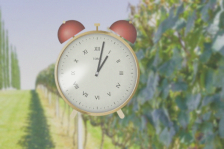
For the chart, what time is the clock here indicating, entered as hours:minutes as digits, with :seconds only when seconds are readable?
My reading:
1:02
